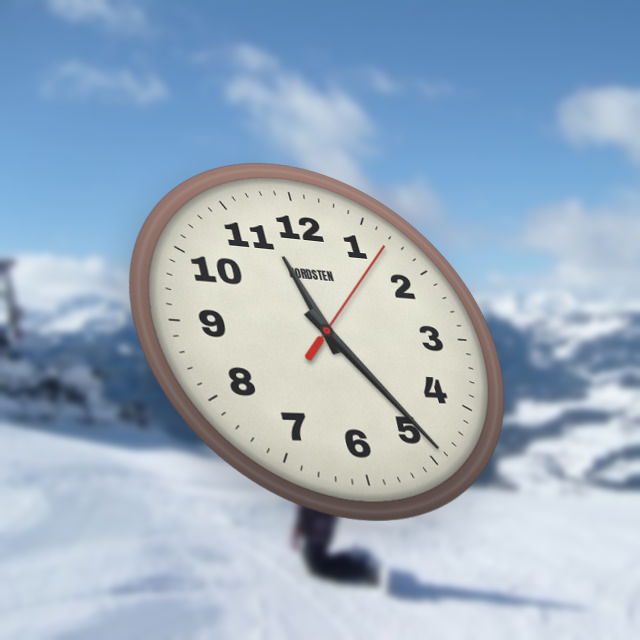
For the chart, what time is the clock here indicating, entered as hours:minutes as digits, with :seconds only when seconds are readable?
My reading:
11:24:07
